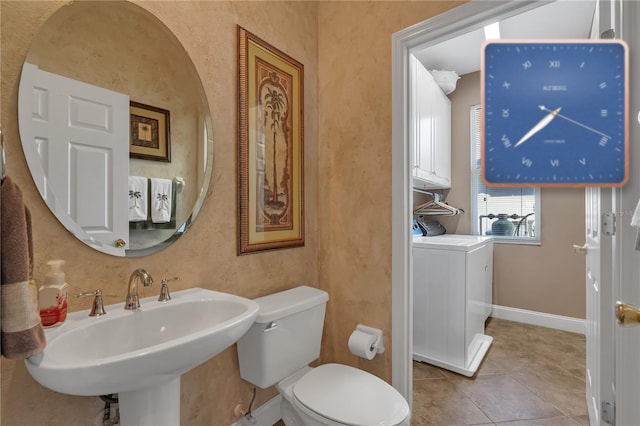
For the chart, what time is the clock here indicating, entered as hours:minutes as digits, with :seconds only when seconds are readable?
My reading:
7:38:19
